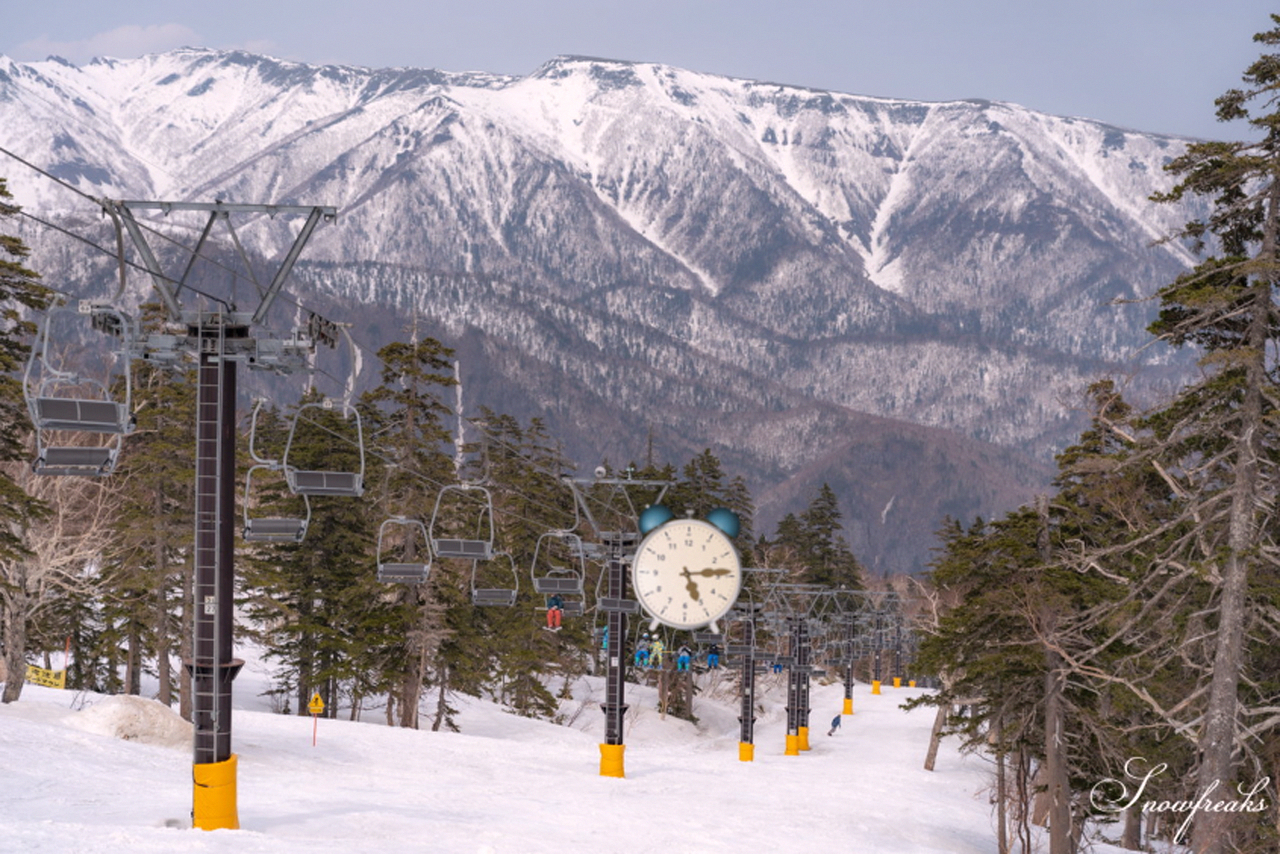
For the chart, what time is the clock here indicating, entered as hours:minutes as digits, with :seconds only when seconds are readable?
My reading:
5:14
